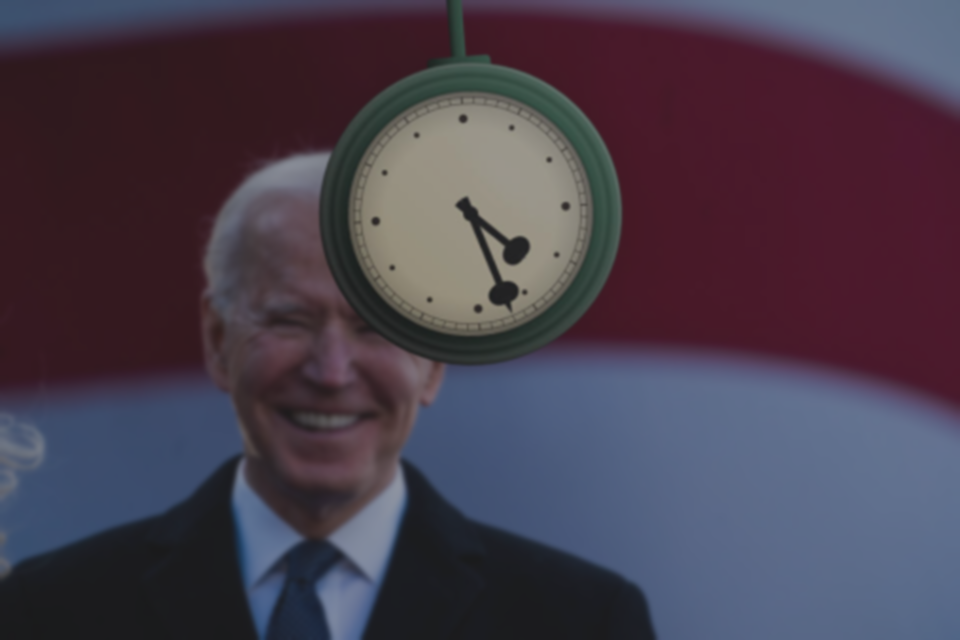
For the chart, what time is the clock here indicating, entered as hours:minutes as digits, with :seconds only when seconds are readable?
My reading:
4:27
